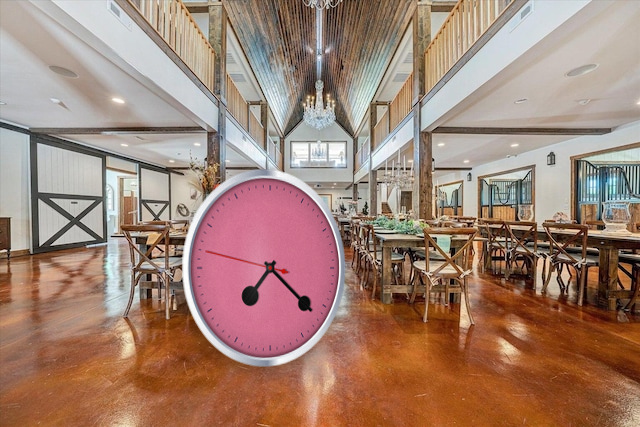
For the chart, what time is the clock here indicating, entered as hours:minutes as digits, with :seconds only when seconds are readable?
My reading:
7:21:47
